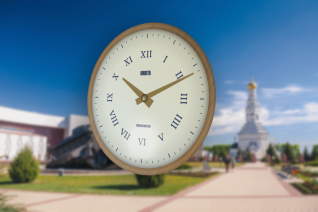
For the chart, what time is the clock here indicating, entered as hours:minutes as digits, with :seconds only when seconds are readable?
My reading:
10:11
